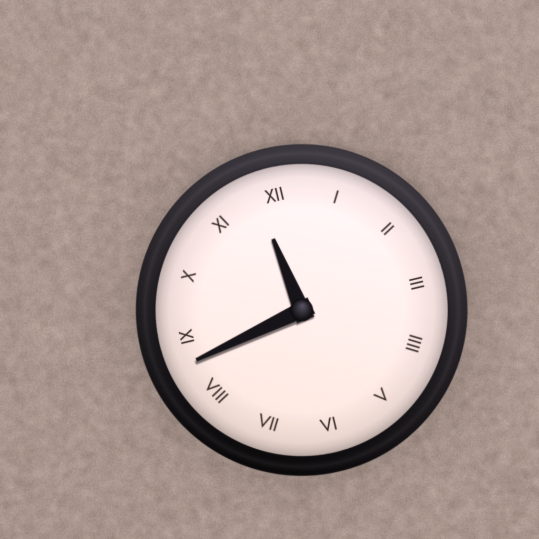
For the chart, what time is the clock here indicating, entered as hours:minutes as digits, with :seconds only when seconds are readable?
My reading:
11:43
